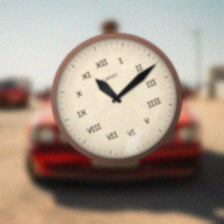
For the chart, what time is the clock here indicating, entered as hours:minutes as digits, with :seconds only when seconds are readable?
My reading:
11:12
